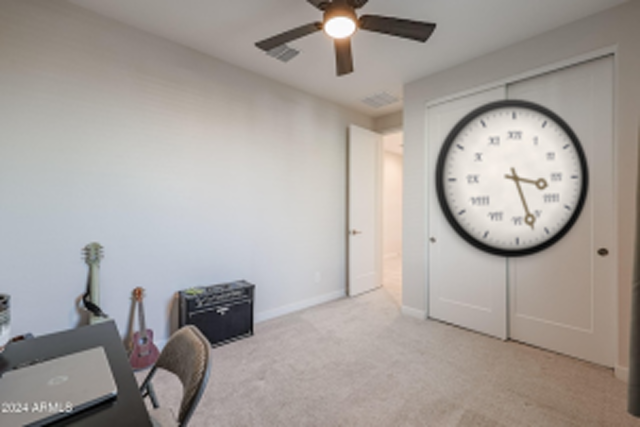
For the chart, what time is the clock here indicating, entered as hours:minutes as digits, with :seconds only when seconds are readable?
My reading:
3:27
